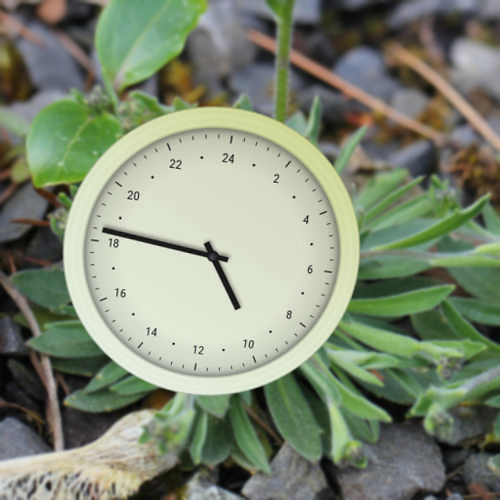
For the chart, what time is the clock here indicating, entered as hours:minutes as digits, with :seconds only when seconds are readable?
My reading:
9:46
